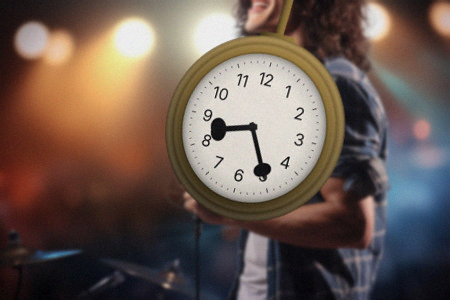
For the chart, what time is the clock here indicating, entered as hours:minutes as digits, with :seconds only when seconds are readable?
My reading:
8:25
